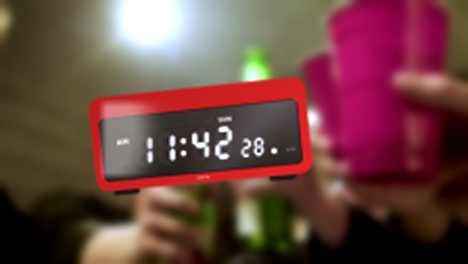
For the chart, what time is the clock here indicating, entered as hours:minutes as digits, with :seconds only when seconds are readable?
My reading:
11:42:28
